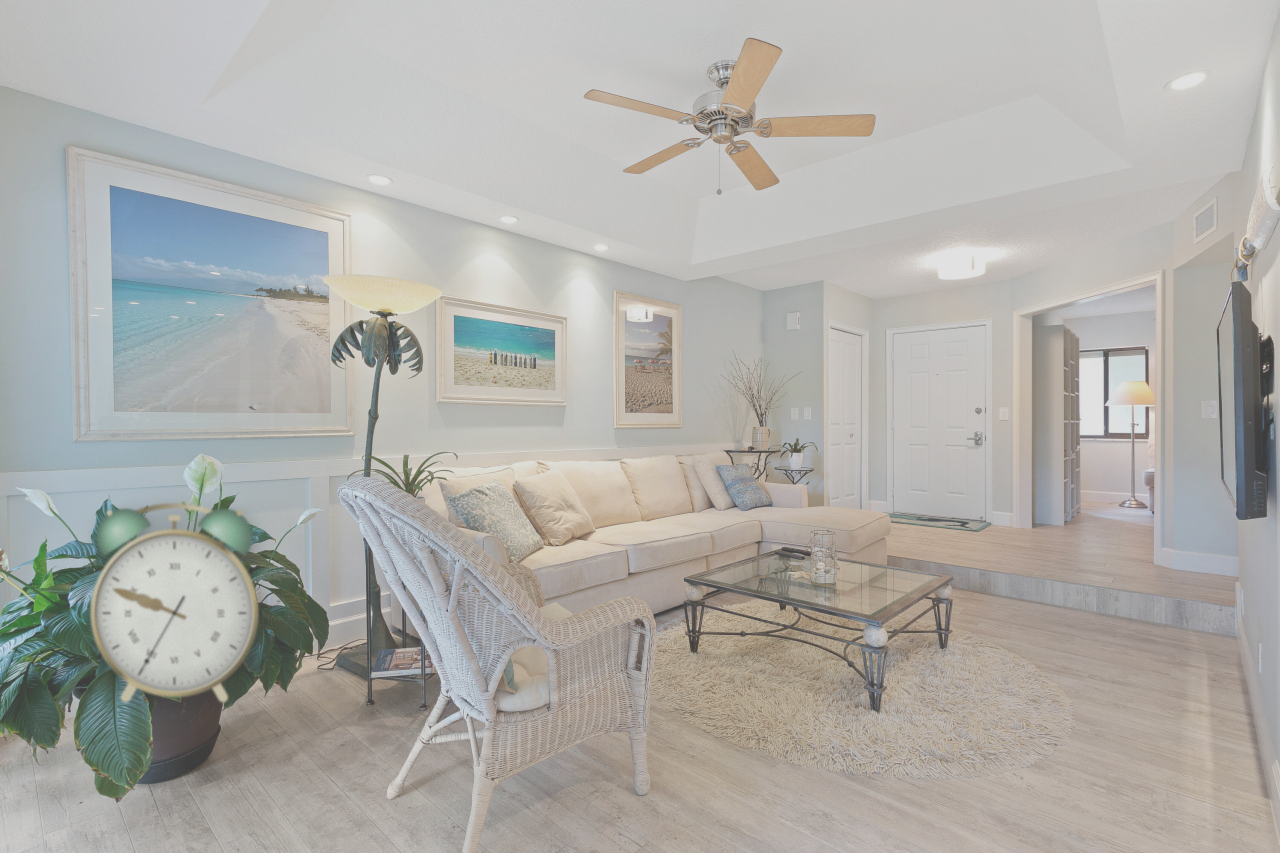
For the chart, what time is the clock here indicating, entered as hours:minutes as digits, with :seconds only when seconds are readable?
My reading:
9:48:35
